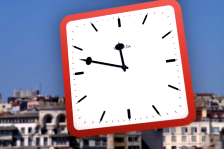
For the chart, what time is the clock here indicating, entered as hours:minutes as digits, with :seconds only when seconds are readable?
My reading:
11:48
